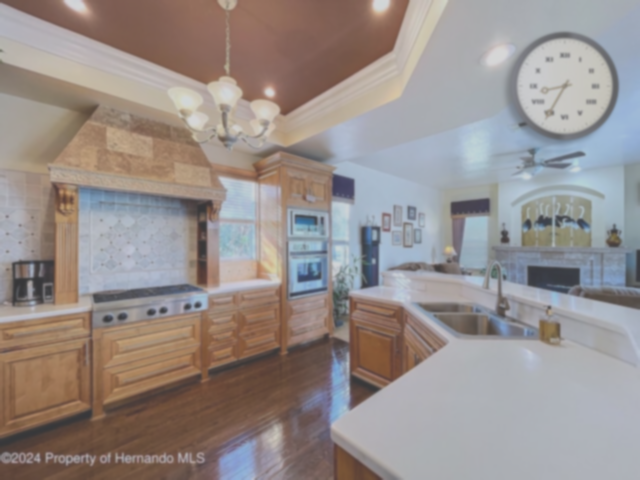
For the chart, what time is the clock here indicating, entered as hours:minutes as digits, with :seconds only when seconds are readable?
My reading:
8:35
